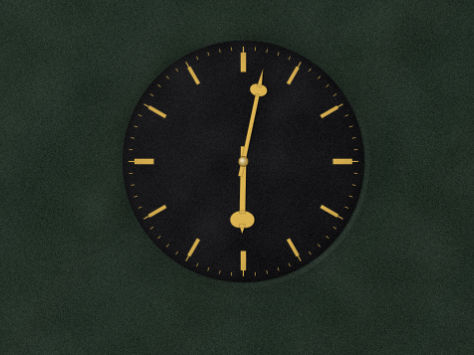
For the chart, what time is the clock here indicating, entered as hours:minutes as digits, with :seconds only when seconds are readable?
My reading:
6:02
